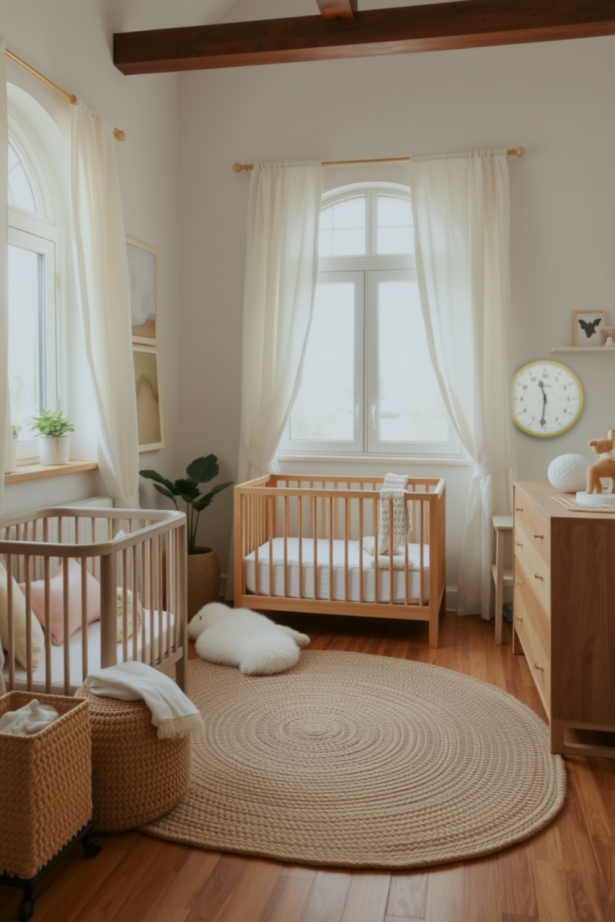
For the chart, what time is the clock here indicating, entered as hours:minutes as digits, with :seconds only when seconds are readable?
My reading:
11:31
